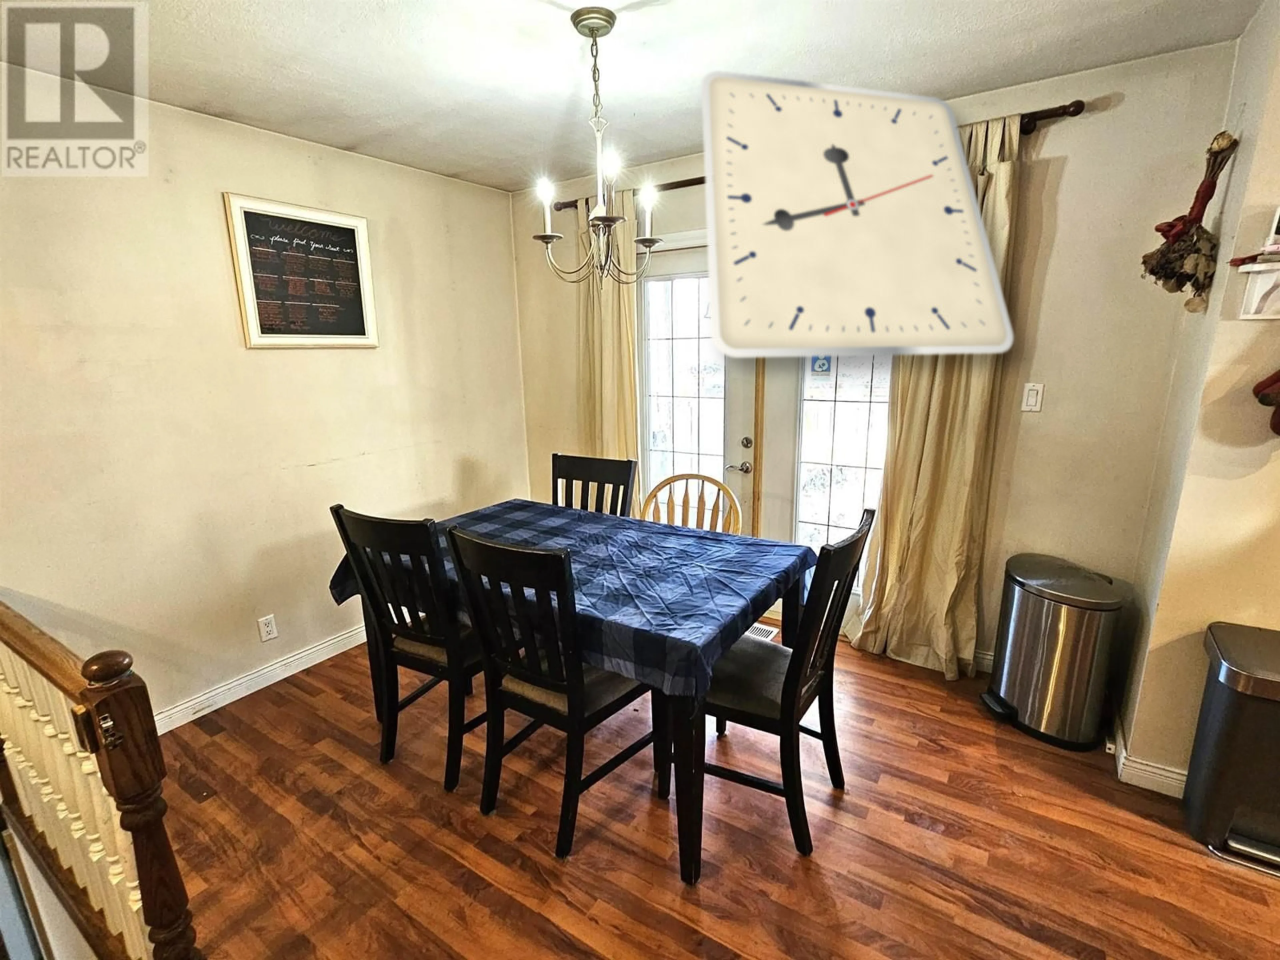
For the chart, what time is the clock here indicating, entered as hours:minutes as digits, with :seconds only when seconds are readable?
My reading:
11:42:11
